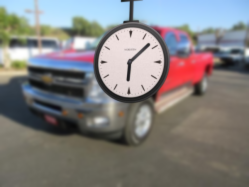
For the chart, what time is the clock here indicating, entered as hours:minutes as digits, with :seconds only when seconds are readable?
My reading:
6:08
